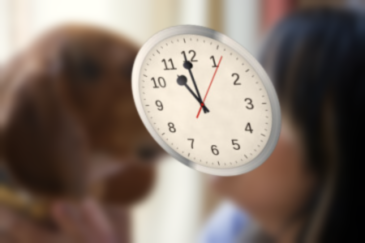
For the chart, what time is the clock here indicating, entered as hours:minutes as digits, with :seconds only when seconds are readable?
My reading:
10:59:06
